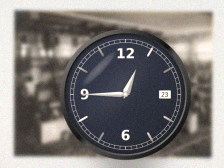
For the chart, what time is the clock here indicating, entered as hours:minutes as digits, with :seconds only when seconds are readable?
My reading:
12:45
